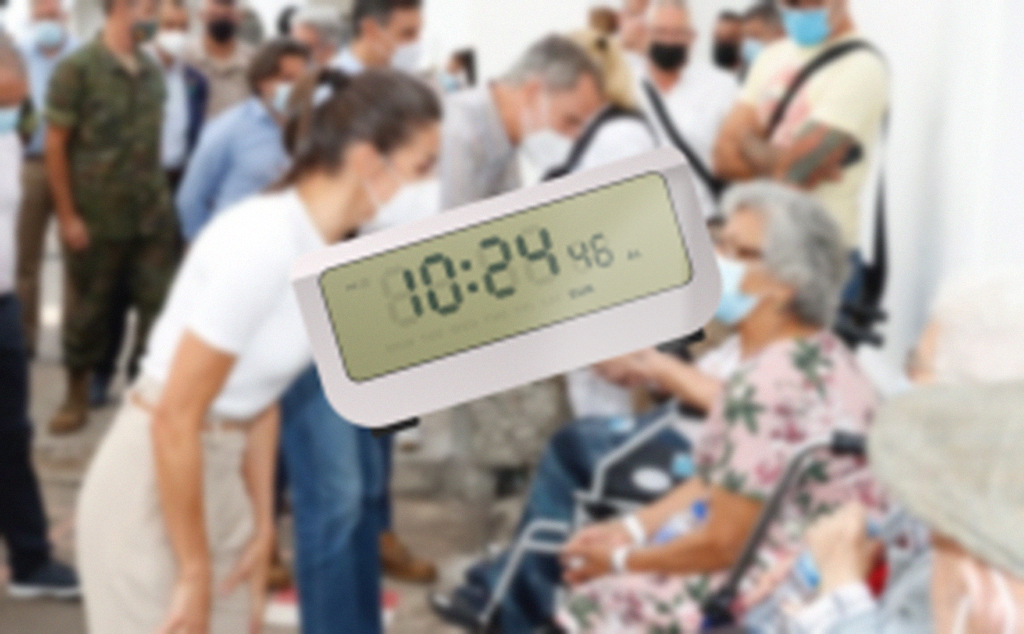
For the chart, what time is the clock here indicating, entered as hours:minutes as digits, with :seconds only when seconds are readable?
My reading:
10:24:46
